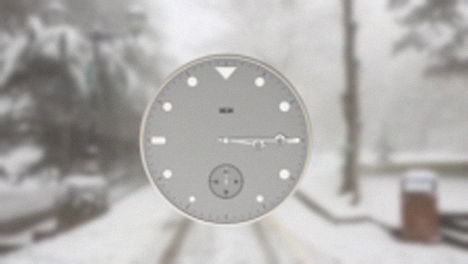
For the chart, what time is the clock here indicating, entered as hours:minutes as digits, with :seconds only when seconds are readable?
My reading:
3:15
